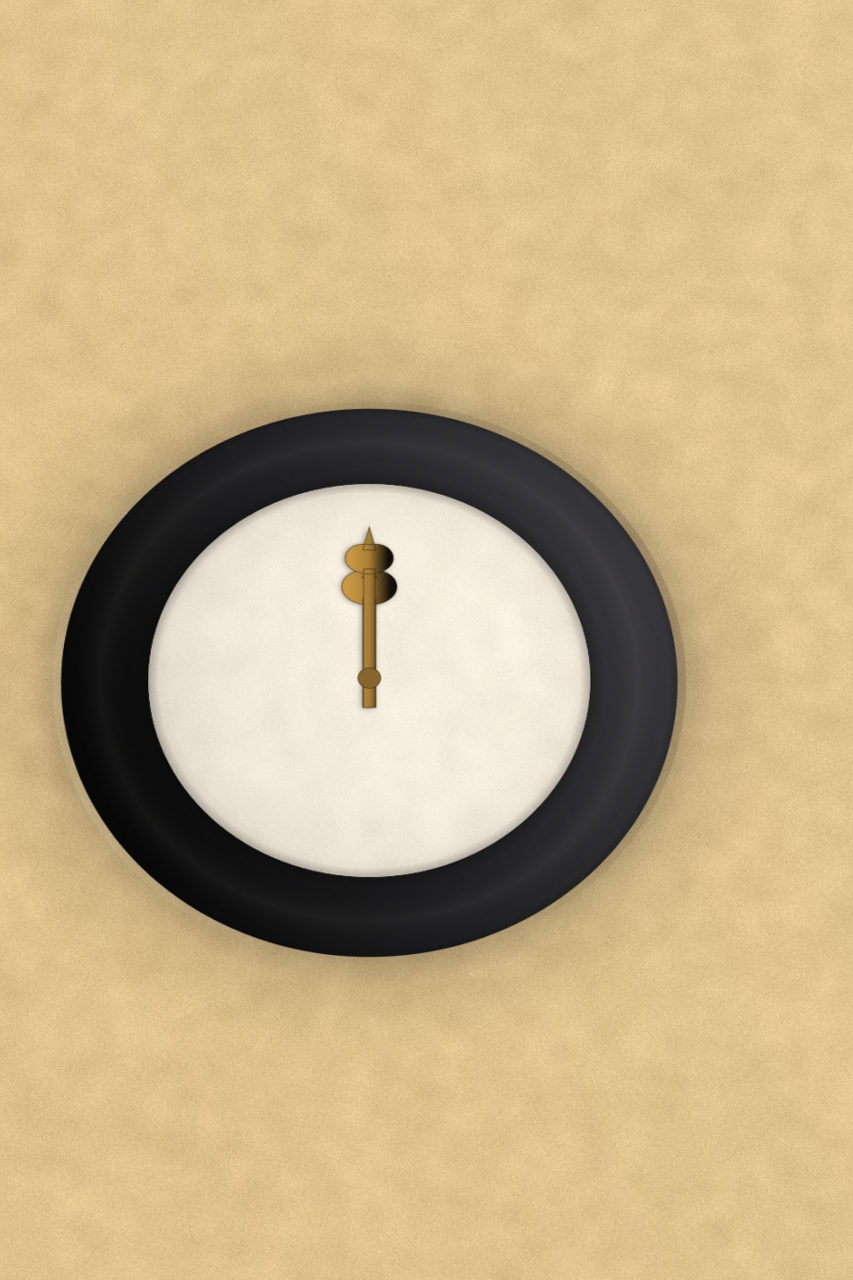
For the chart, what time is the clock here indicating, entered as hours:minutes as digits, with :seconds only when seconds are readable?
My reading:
12:00
